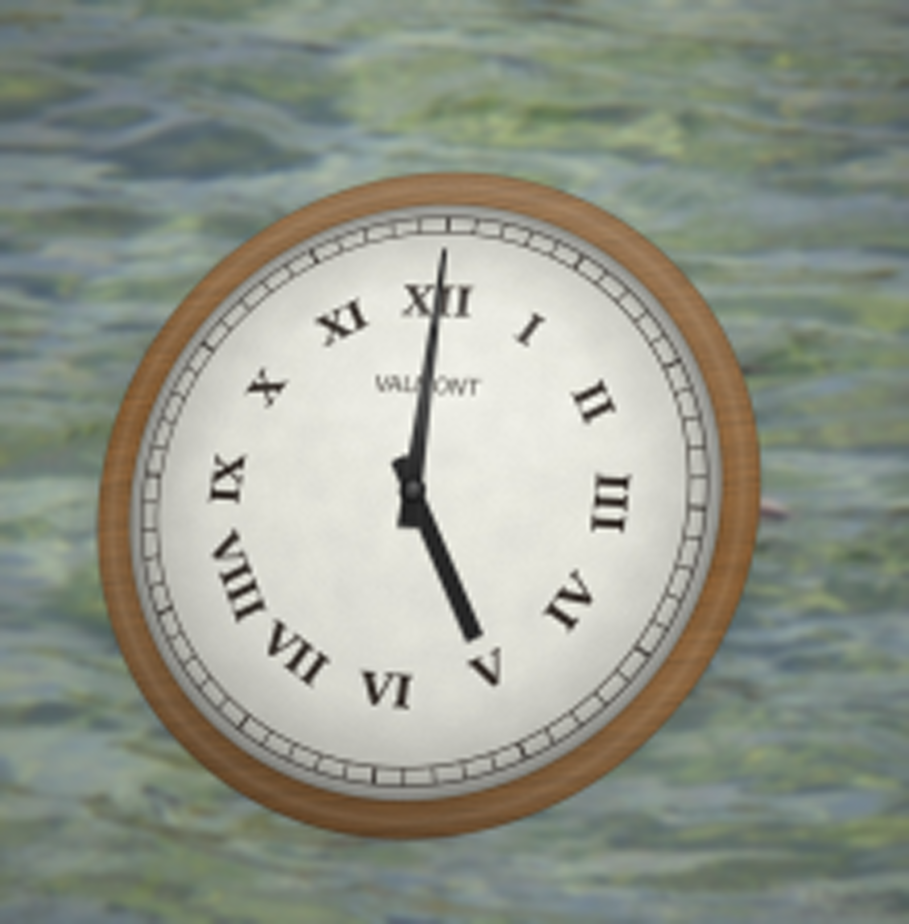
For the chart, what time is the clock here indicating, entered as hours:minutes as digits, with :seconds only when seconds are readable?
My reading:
5:00
